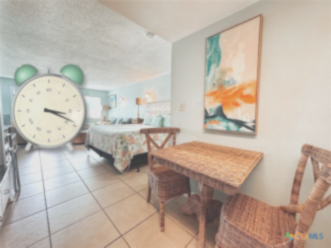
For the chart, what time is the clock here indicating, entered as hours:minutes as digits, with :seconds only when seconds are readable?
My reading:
3:19
